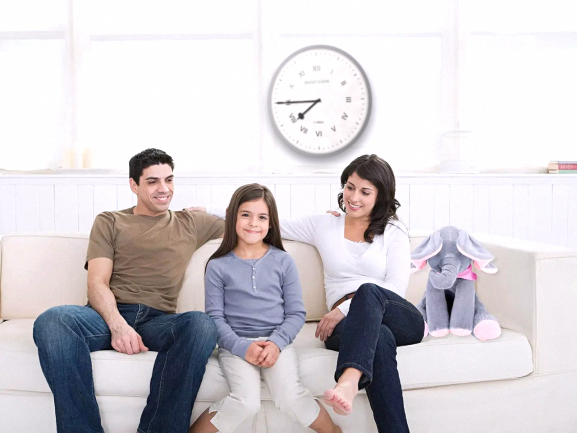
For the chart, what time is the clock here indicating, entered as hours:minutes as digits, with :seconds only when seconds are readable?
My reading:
7:45
